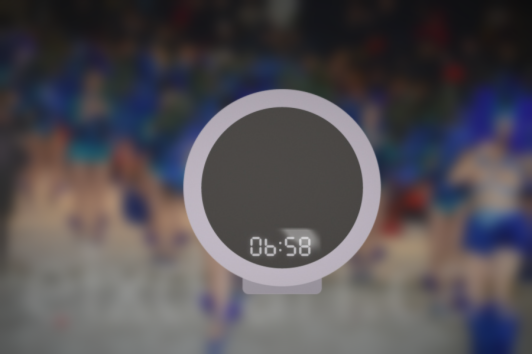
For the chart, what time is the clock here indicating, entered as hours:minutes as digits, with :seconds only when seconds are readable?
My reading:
6:58
